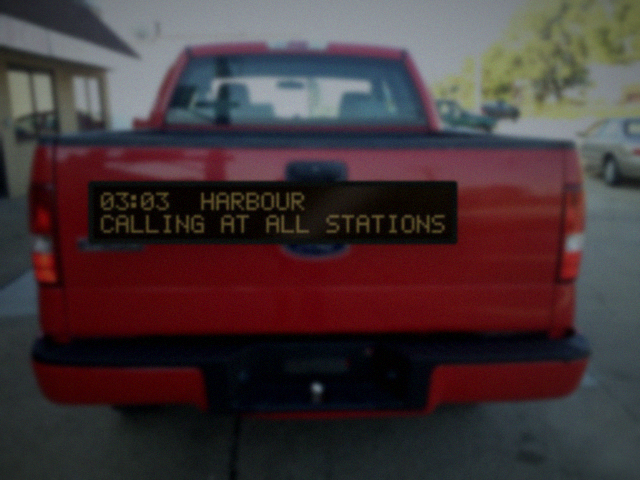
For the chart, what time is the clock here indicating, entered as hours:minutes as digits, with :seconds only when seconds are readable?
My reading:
3:03
